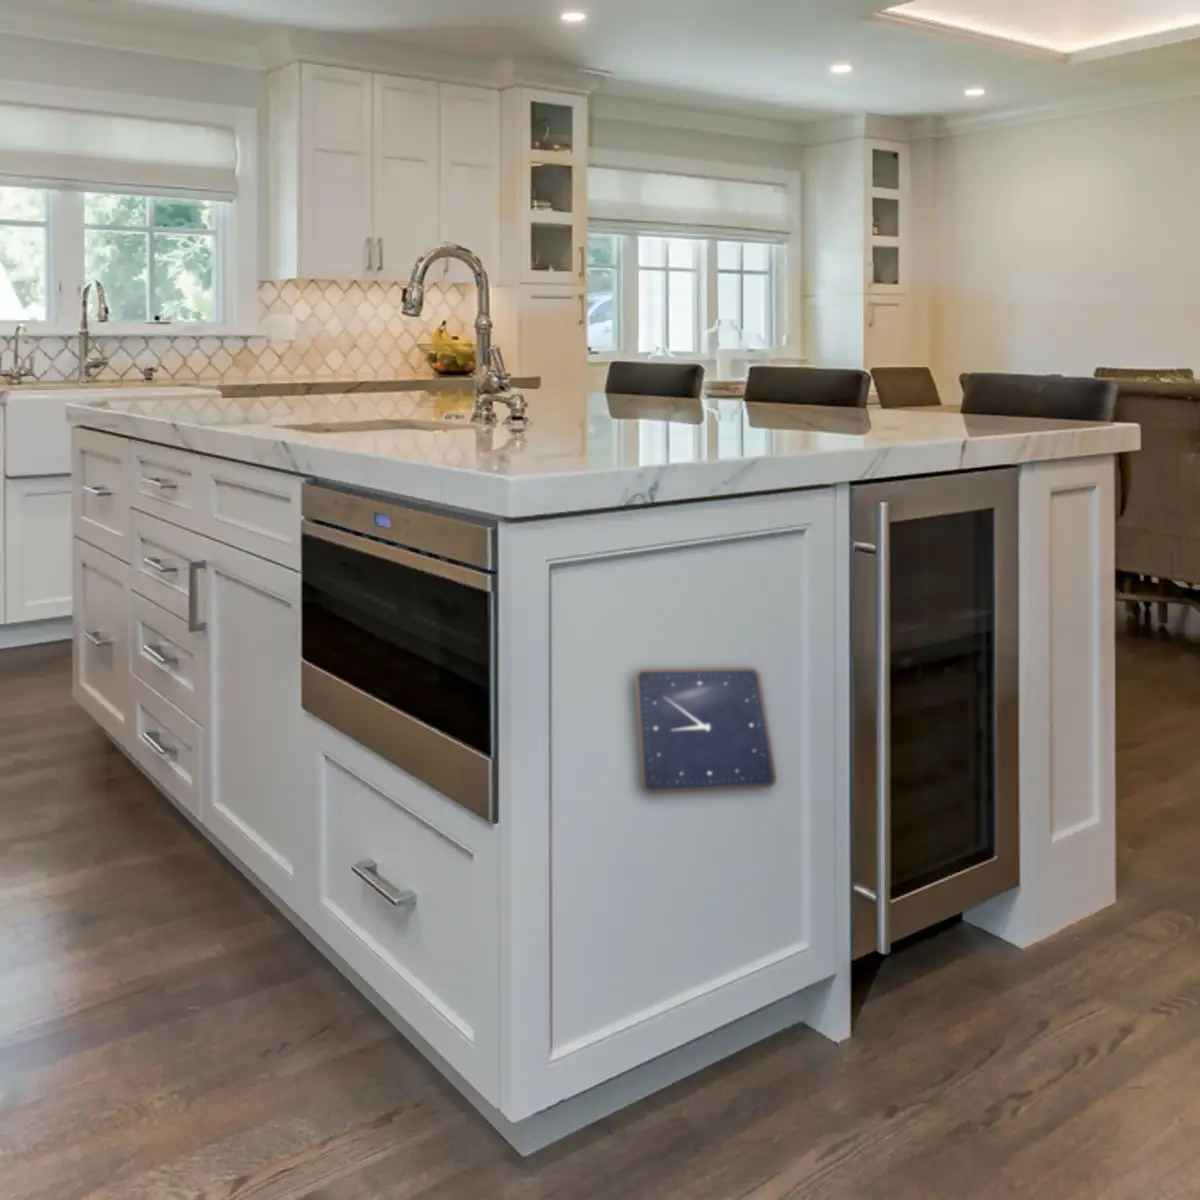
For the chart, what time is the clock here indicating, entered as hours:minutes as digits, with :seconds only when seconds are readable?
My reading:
8:52
